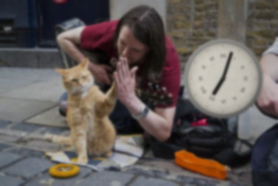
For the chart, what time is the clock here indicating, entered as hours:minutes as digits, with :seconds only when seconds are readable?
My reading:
7:03
